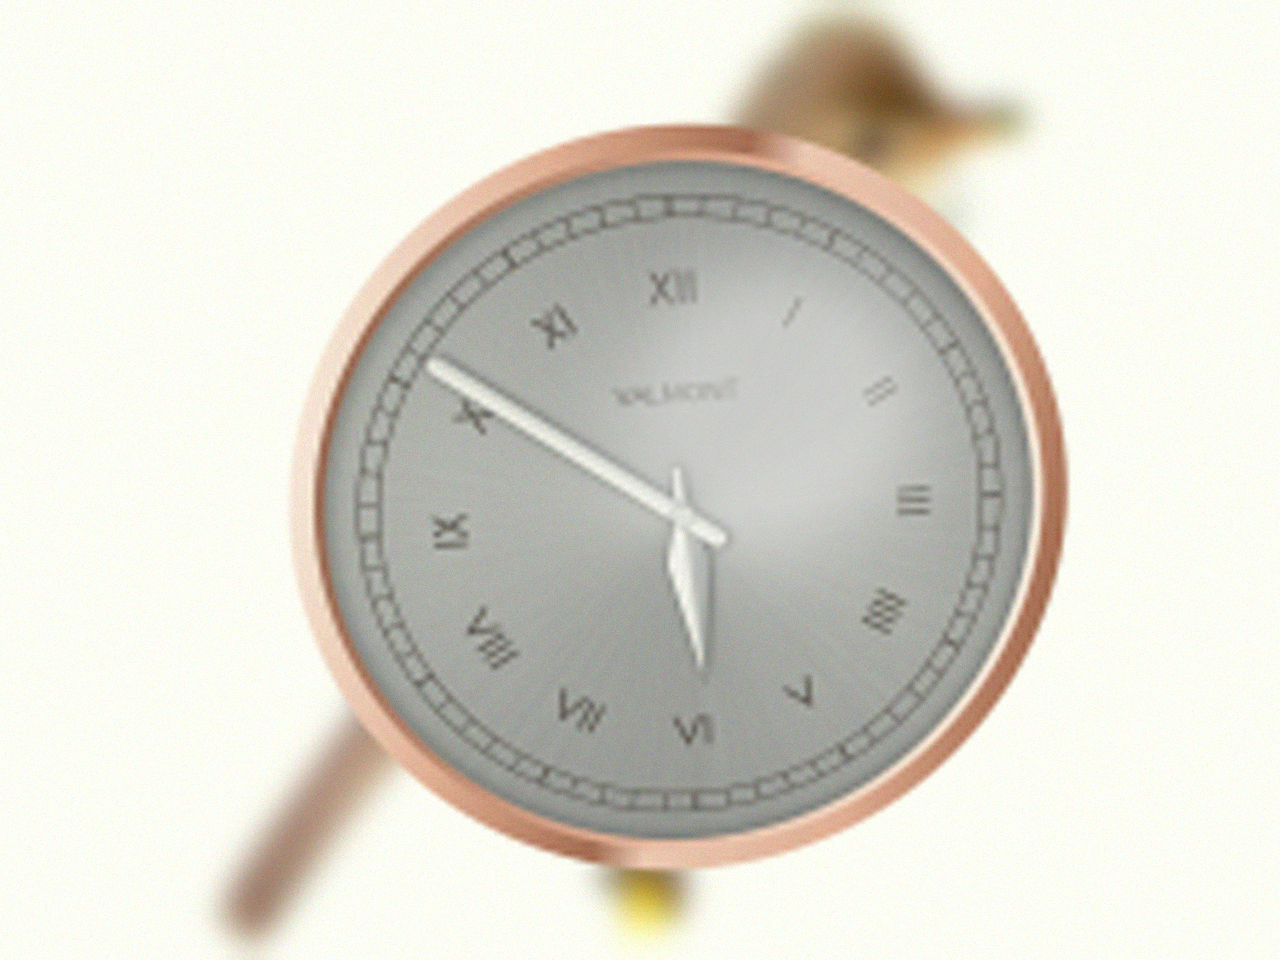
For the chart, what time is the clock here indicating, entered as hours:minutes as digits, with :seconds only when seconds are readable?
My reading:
5:51
